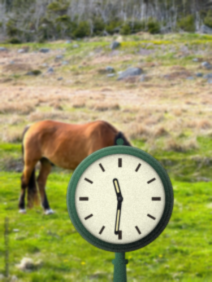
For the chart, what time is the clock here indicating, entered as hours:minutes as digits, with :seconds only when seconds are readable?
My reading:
11:31
